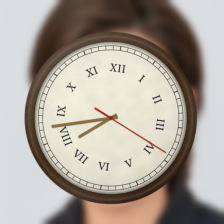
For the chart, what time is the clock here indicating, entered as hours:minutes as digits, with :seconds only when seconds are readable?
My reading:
7:42:19
